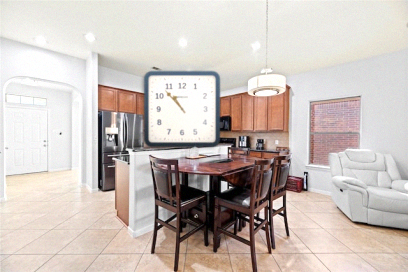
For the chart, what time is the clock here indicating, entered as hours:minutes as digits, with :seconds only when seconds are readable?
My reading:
10:53
